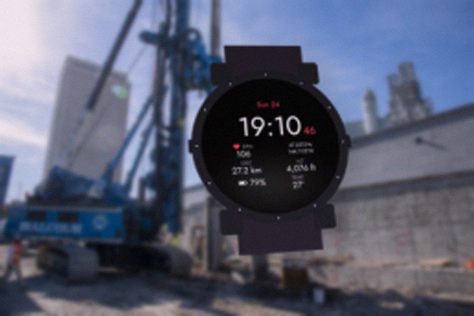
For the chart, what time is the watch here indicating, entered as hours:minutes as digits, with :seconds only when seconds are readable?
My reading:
19:10
